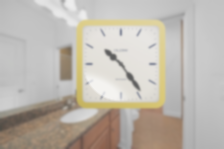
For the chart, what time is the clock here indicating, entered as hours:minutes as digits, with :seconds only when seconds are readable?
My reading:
10:24
